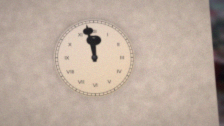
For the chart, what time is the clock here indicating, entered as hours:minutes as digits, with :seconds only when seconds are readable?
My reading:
11:58
